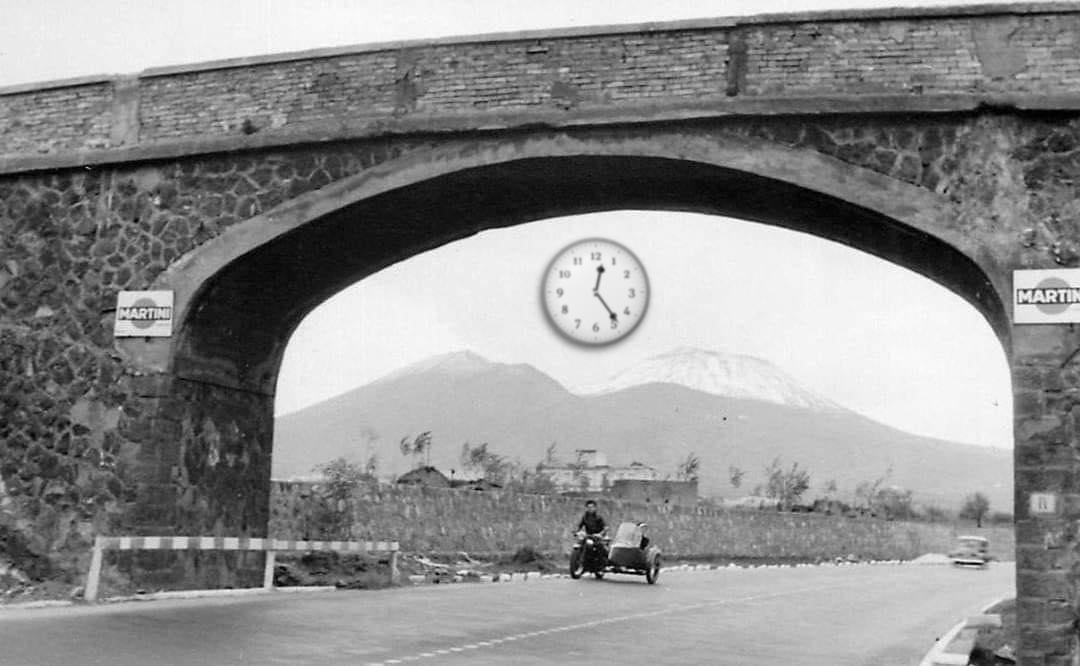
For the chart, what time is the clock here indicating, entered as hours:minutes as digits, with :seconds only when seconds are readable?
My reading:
12:24
